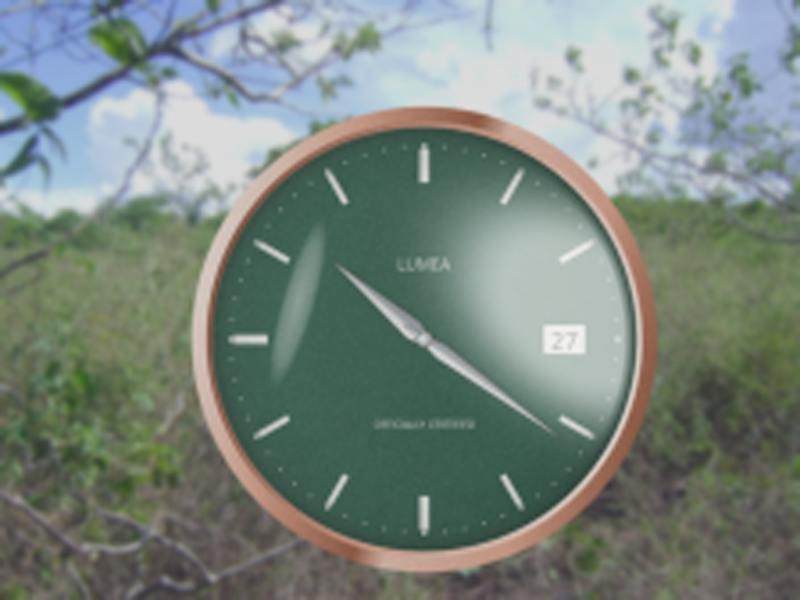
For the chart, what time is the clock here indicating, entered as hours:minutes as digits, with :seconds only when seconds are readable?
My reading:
10:21
